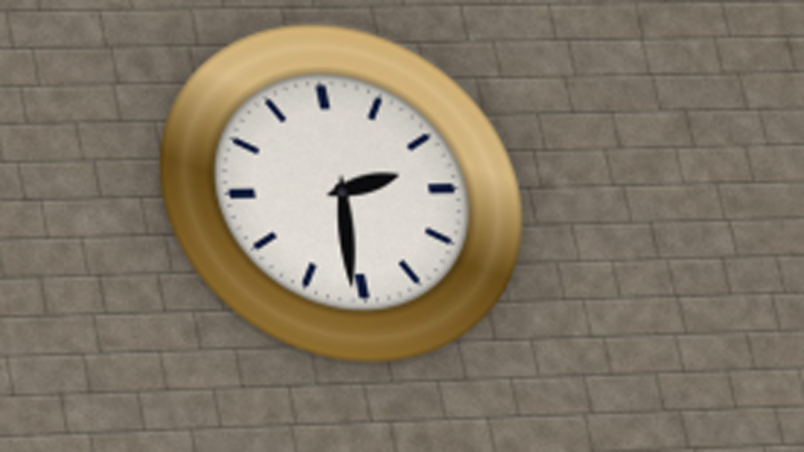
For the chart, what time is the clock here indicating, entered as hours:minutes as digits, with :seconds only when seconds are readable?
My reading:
2:31
